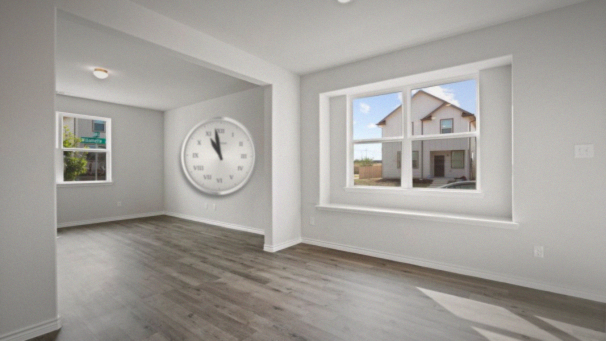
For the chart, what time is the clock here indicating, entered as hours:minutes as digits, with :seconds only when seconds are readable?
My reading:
10:58
